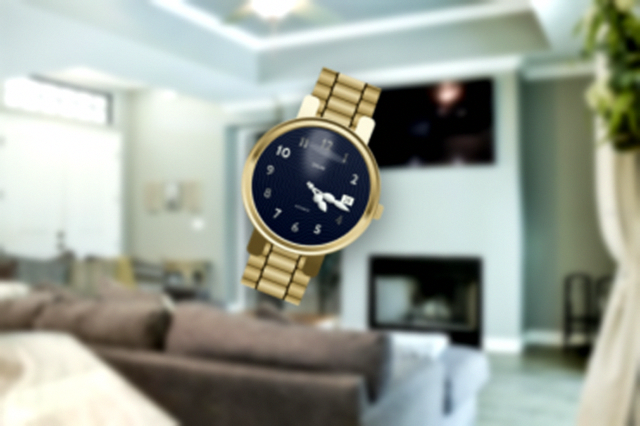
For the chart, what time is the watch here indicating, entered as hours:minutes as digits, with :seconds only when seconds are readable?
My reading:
4:17
